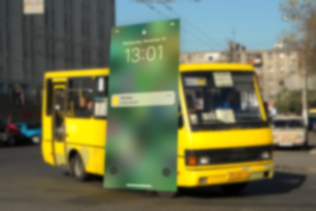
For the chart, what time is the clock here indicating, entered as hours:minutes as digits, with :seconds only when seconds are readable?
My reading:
13:01
